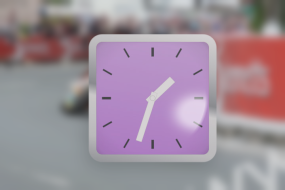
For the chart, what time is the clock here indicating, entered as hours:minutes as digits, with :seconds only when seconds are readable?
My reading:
1:33
